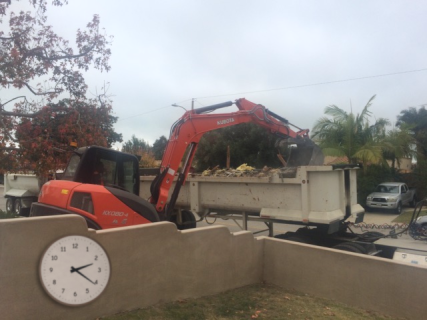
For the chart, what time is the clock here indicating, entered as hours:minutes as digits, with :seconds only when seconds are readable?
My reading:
2:21
